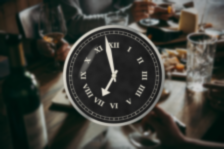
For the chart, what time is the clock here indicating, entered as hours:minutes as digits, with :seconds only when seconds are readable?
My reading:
6:58
